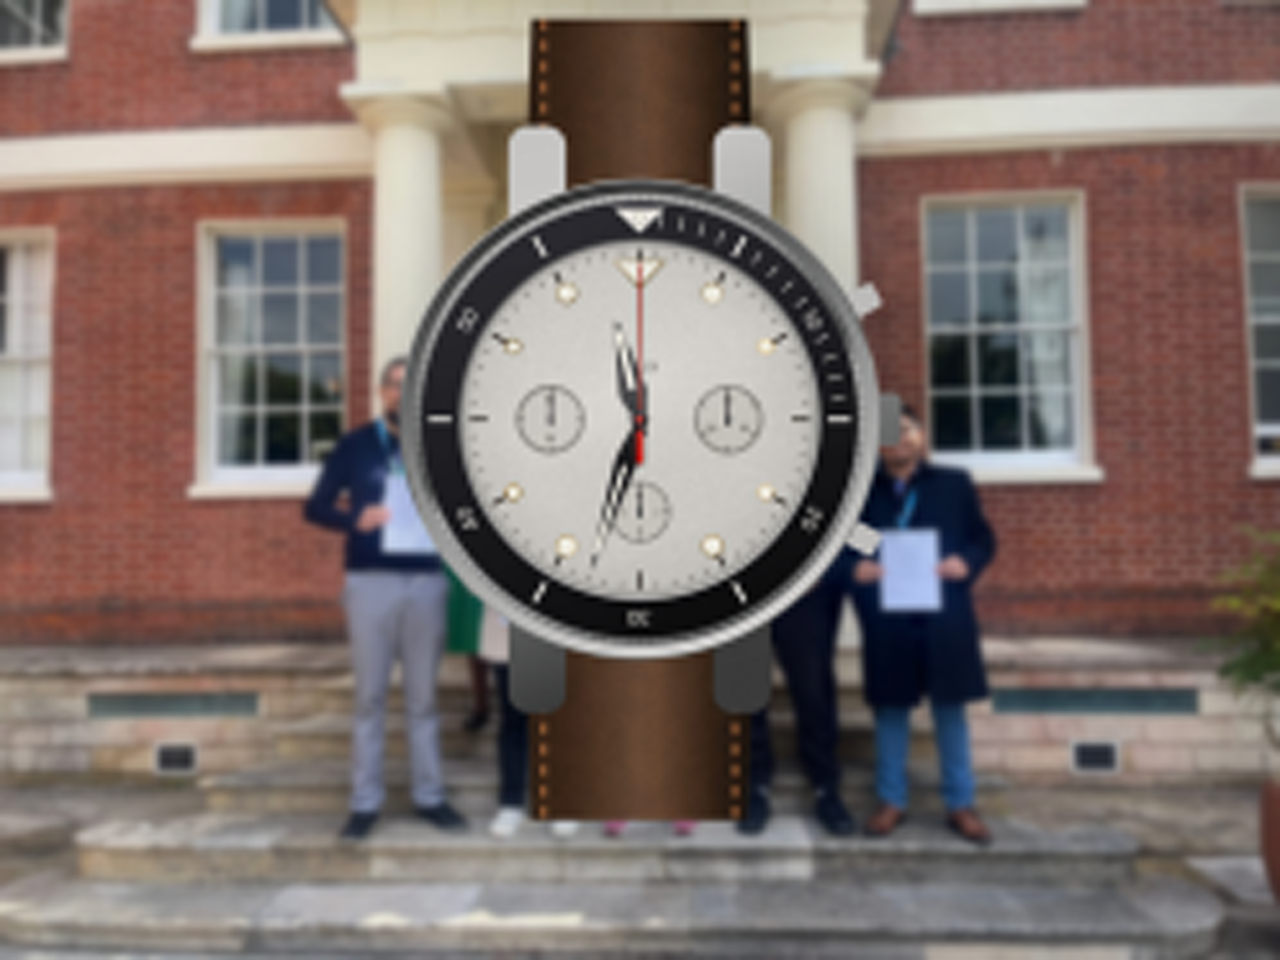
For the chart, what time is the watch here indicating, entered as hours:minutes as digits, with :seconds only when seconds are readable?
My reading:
11:33
